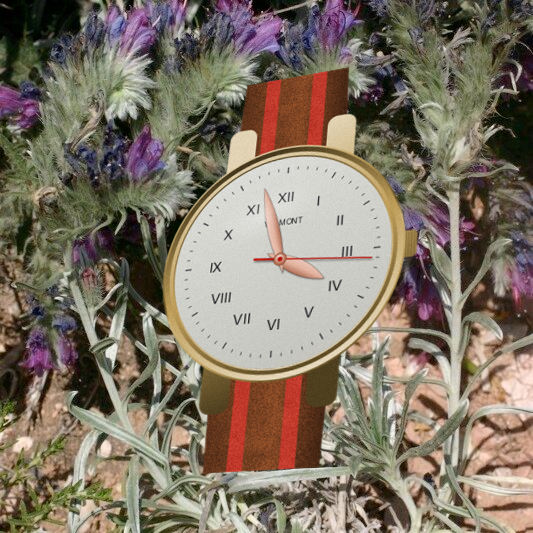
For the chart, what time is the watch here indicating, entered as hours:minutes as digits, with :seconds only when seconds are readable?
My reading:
3:57:16
